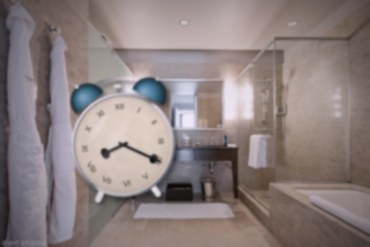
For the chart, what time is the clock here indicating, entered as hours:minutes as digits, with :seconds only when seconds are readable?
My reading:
8:20
